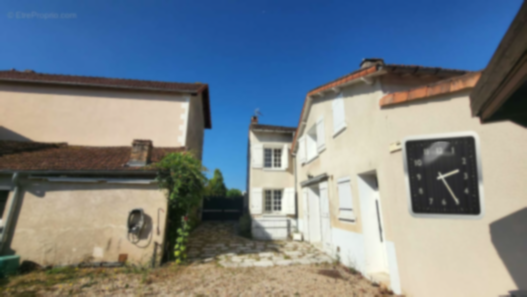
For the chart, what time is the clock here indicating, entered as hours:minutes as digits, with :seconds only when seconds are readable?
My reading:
2:25
